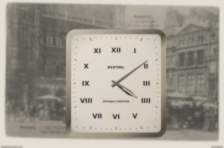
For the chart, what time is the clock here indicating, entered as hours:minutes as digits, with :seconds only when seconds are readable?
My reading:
4:09
